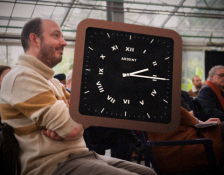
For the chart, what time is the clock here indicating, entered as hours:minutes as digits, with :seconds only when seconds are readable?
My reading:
2:15
